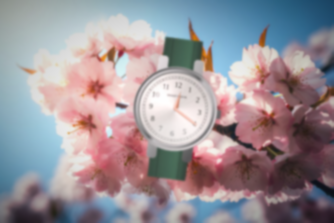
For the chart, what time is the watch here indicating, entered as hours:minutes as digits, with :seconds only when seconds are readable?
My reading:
12:20
